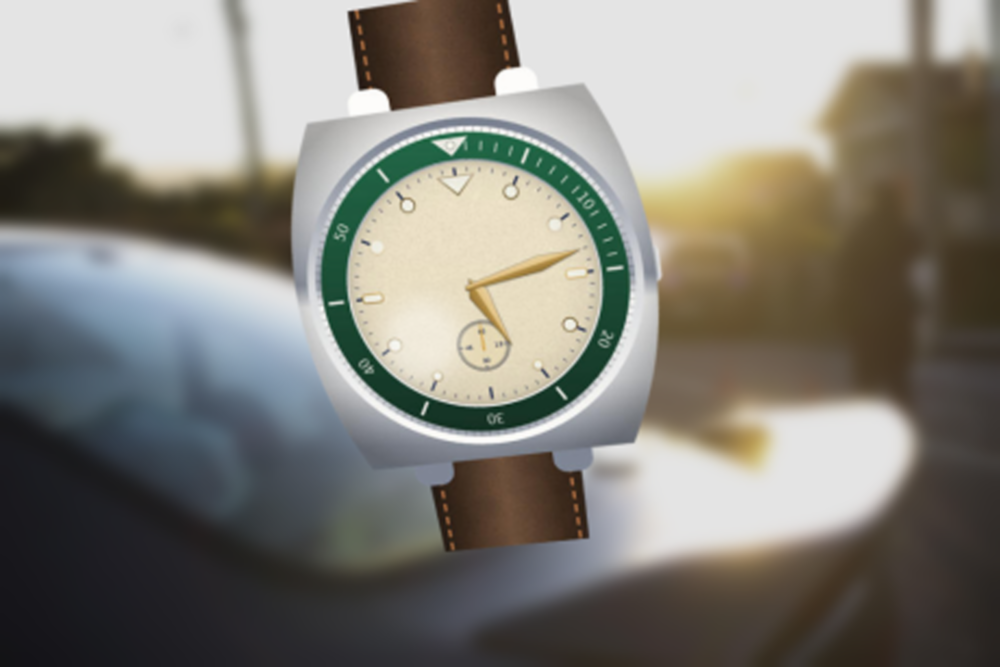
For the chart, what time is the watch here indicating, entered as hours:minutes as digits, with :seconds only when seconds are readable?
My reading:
5:13
